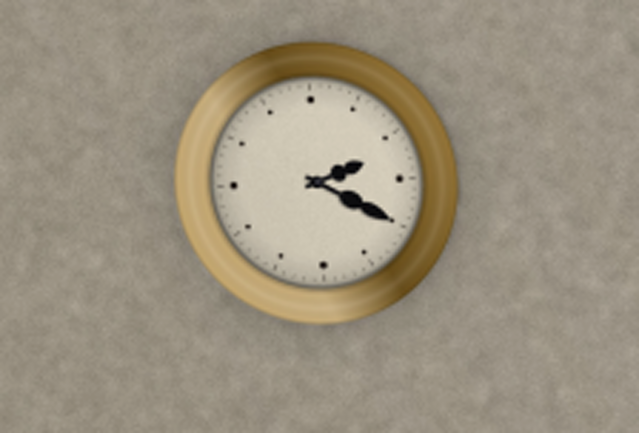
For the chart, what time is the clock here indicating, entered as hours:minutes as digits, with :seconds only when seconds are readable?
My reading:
2:20
